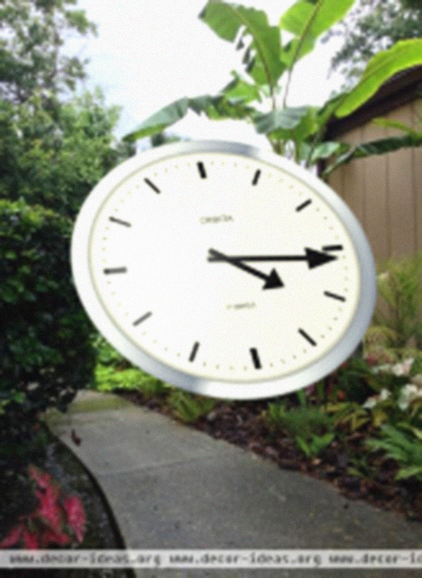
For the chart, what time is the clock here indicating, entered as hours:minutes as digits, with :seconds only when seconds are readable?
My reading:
4:16
